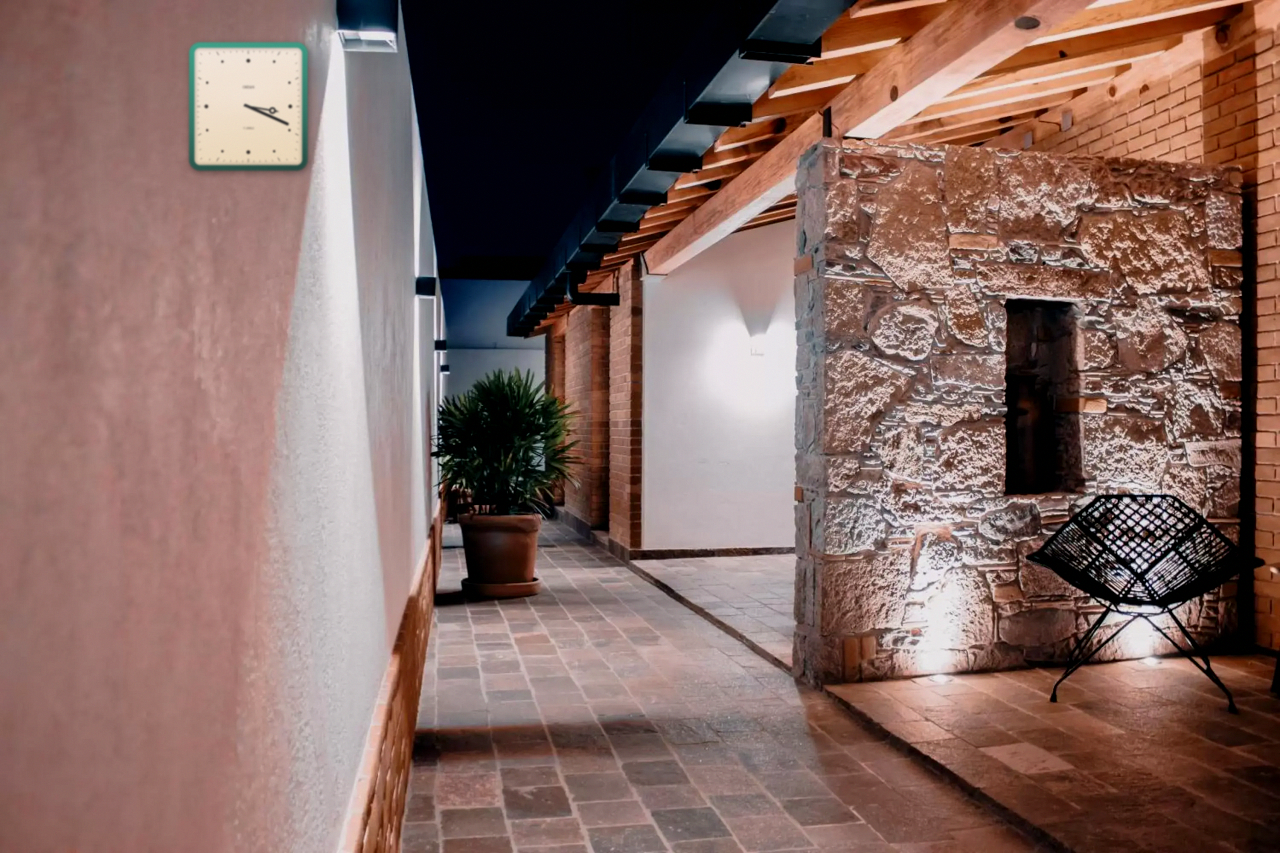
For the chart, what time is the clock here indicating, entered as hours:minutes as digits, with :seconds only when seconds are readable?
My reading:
3:19
